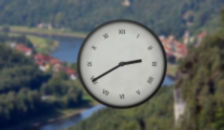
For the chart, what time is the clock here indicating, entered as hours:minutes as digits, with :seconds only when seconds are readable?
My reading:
2:40
